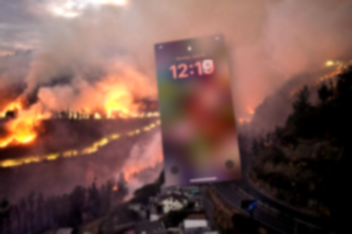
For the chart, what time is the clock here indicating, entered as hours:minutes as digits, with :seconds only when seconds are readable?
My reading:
12:19
